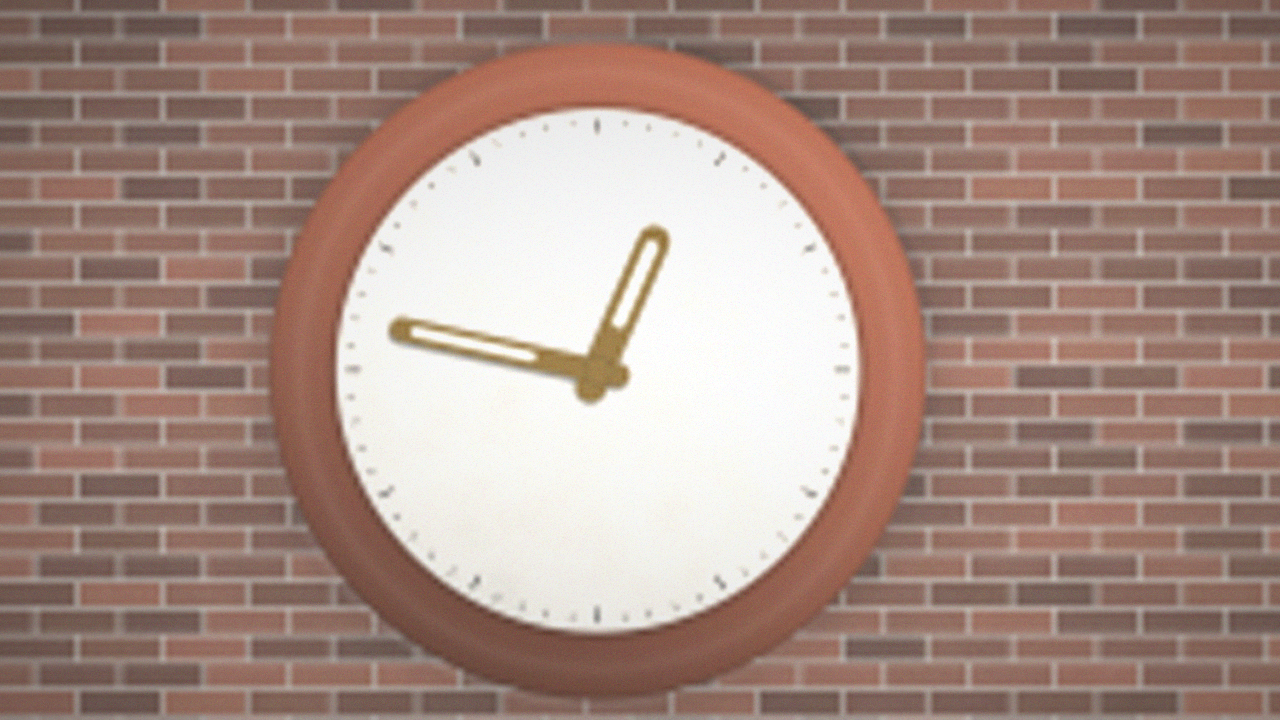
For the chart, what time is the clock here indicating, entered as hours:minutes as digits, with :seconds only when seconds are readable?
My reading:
12:47
